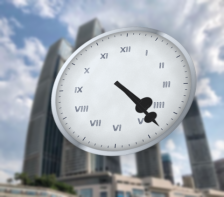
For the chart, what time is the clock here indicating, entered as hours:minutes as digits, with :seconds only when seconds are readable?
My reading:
4:23
